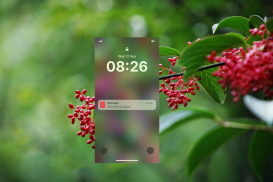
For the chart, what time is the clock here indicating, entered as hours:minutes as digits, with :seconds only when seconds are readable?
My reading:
8:26
